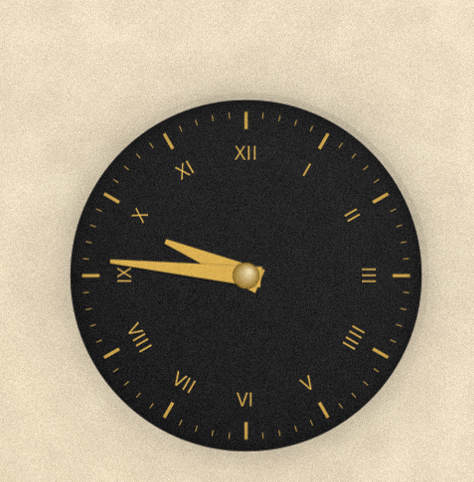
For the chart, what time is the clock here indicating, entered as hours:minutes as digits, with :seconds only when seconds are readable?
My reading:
9:46
